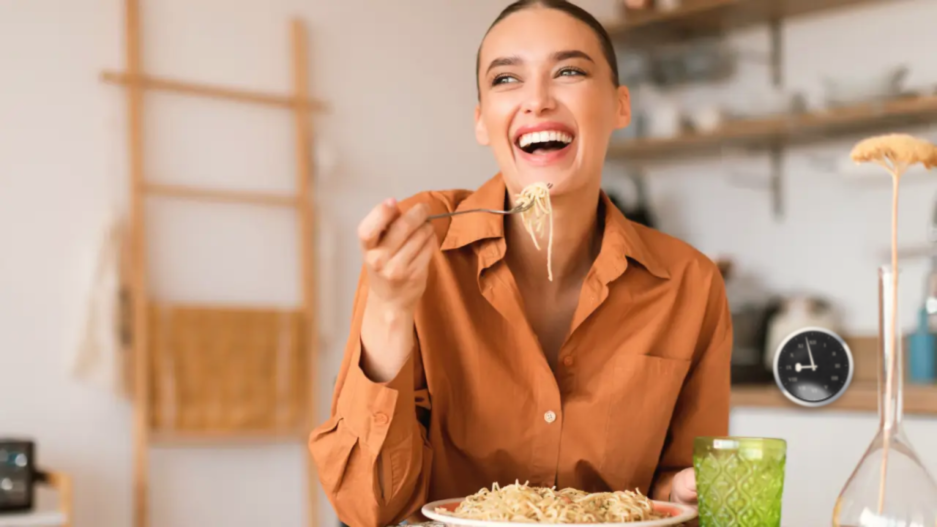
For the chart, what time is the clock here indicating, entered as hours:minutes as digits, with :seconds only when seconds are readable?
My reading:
8:58
